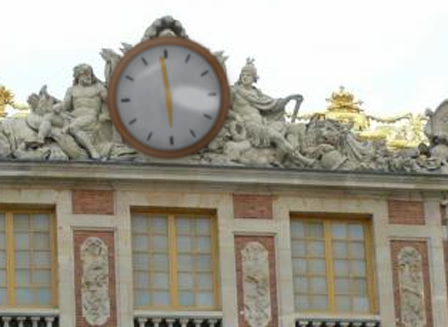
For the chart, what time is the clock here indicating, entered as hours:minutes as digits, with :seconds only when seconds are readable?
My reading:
5:59
